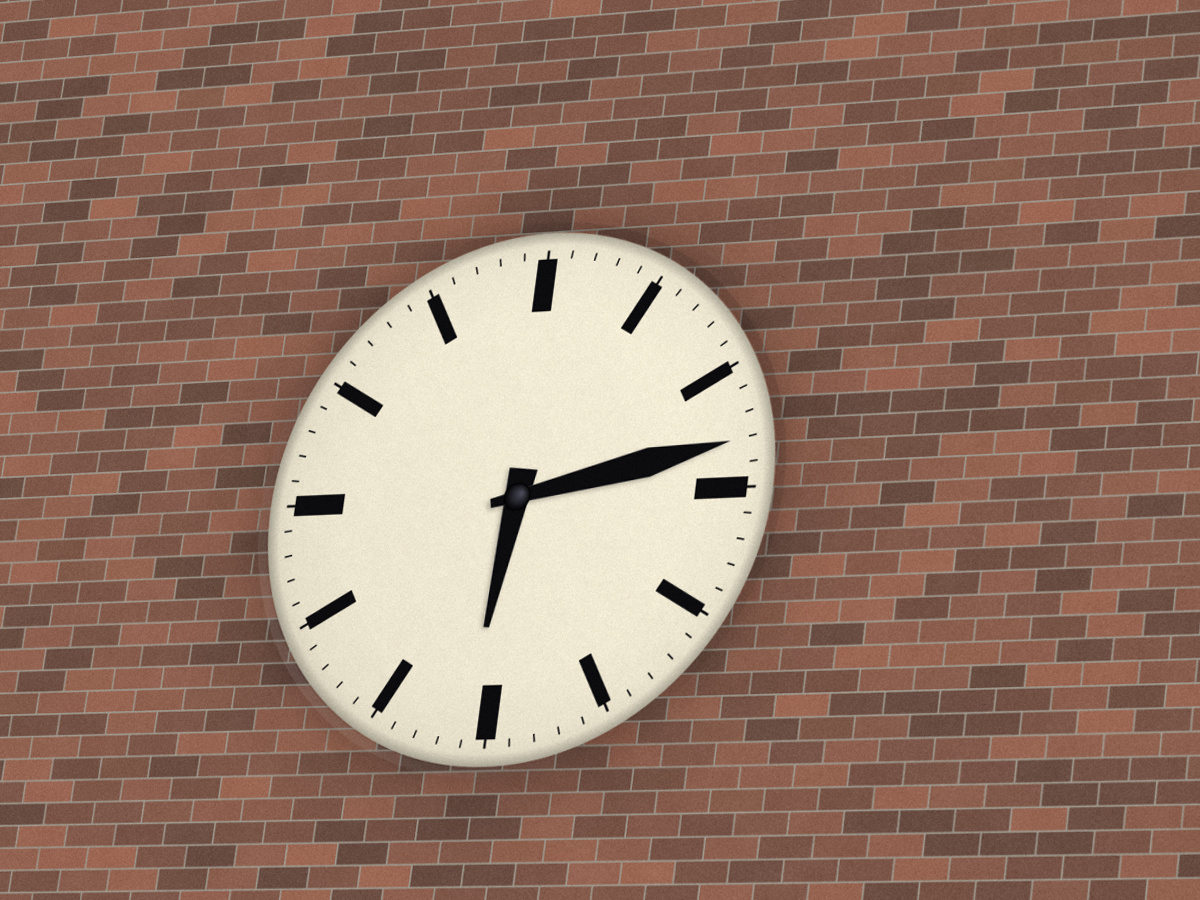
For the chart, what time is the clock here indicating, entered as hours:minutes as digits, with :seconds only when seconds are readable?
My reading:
6:13
